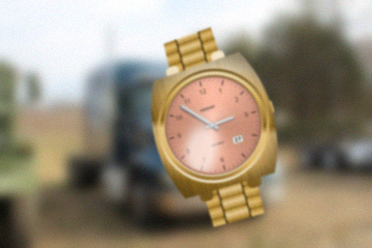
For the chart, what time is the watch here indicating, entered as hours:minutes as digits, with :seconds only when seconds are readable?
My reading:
2:53
